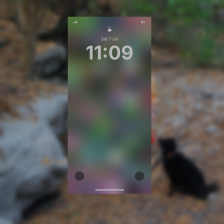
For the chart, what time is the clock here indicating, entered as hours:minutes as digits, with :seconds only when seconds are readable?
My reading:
11:09
